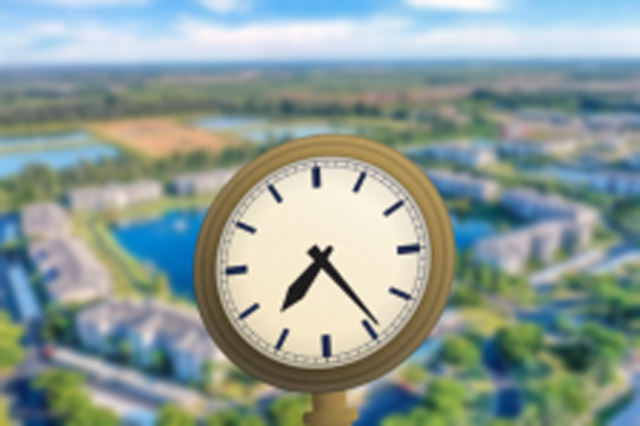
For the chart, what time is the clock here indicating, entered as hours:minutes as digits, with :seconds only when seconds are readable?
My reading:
7:24
